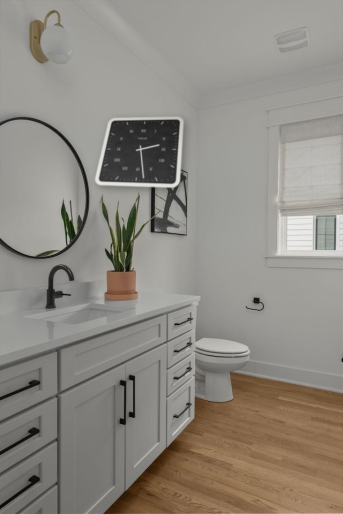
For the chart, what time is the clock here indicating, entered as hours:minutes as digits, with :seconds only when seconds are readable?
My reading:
2:28
